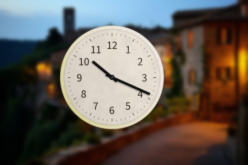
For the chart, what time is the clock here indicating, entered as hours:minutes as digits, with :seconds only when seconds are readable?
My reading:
10:19
